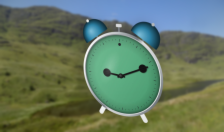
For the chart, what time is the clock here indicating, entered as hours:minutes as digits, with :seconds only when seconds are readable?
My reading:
9:11
